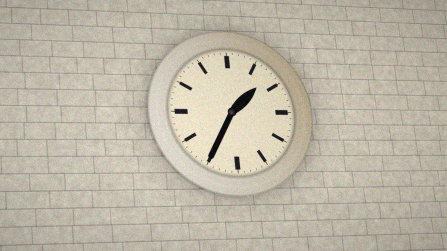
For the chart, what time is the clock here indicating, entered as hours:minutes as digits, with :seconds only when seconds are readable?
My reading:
1:35
